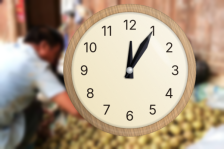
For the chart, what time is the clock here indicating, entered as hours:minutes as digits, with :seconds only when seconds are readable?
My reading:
12:05
